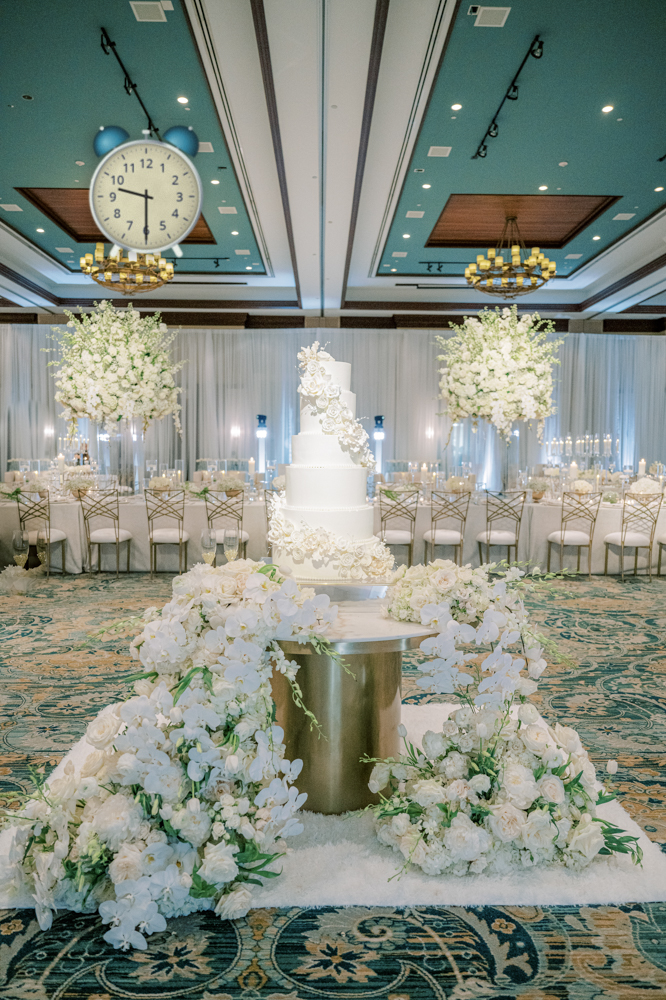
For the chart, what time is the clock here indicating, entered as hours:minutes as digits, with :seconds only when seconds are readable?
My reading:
9:30
